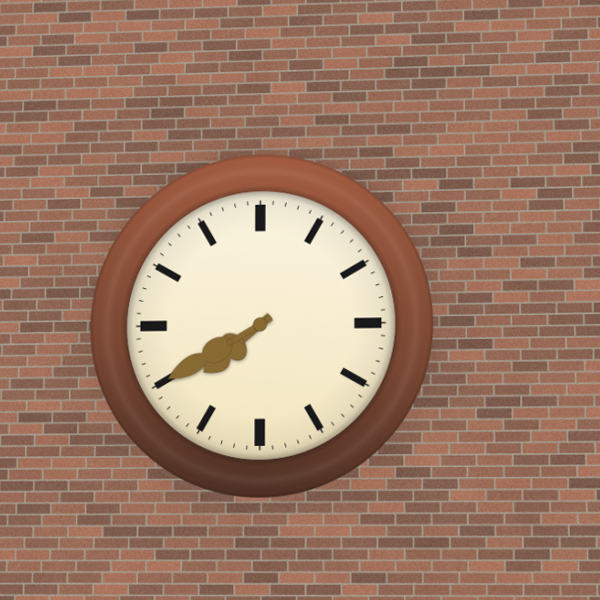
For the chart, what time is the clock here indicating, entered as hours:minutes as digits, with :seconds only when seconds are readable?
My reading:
7:40
